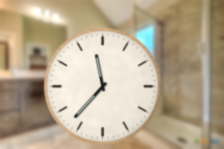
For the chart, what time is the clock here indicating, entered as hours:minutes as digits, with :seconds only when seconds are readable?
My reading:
11:37
